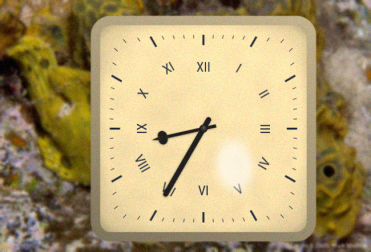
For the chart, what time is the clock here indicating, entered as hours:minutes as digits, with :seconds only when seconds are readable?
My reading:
8:35
